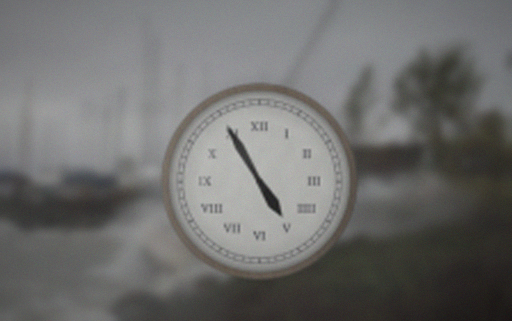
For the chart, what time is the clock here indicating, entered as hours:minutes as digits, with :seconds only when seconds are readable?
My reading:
4:55
